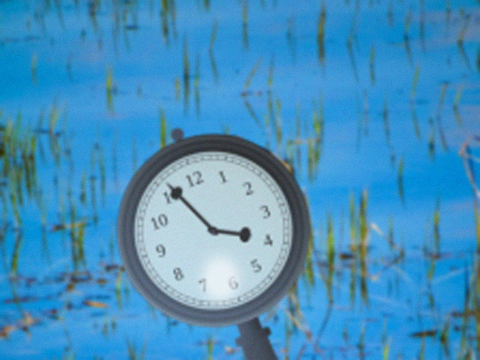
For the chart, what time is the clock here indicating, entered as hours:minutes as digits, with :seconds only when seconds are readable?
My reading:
3:56
